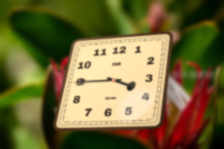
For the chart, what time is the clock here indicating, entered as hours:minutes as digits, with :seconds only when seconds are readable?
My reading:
3:45
